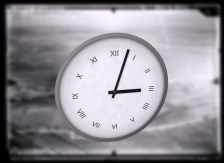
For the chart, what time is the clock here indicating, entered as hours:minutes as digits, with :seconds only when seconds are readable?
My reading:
3:03
